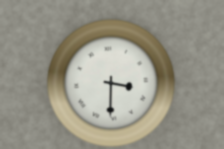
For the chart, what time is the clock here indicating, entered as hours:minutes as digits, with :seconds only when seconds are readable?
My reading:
3:31
